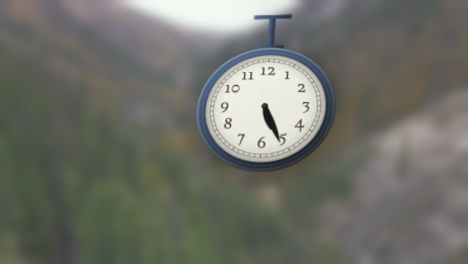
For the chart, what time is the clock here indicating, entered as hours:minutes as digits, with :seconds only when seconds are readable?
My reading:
5:26
